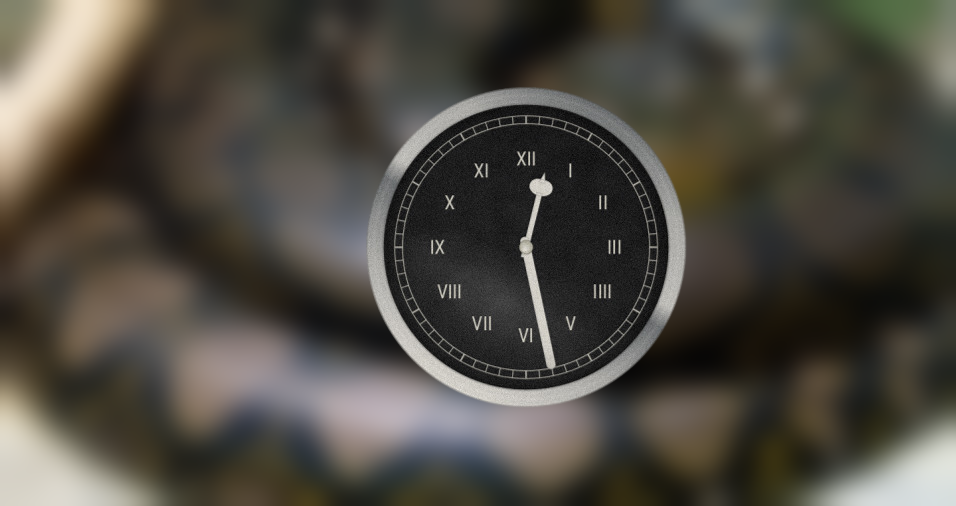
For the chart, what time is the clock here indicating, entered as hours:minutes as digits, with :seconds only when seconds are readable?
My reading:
12:28
